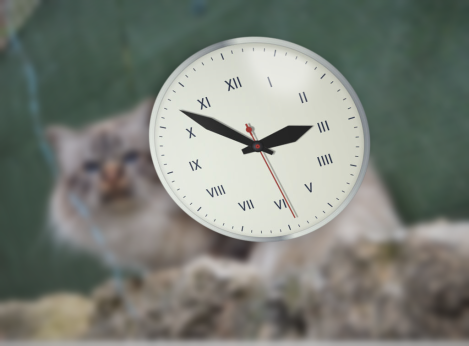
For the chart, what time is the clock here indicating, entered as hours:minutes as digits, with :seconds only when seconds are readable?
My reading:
2:52:29
